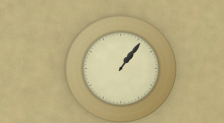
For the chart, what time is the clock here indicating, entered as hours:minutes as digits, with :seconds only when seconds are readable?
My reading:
1:06
